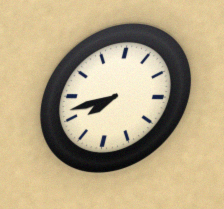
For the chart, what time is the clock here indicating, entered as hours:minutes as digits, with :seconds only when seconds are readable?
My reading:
7:42
